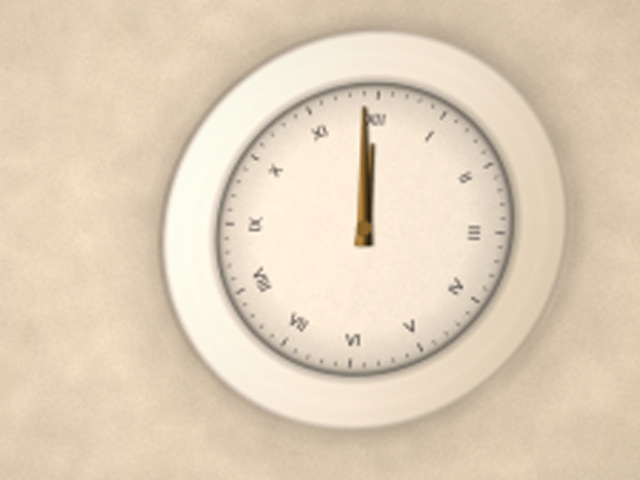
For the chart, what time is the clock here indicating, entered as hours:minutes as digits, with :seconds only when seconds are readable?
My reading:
11:59
